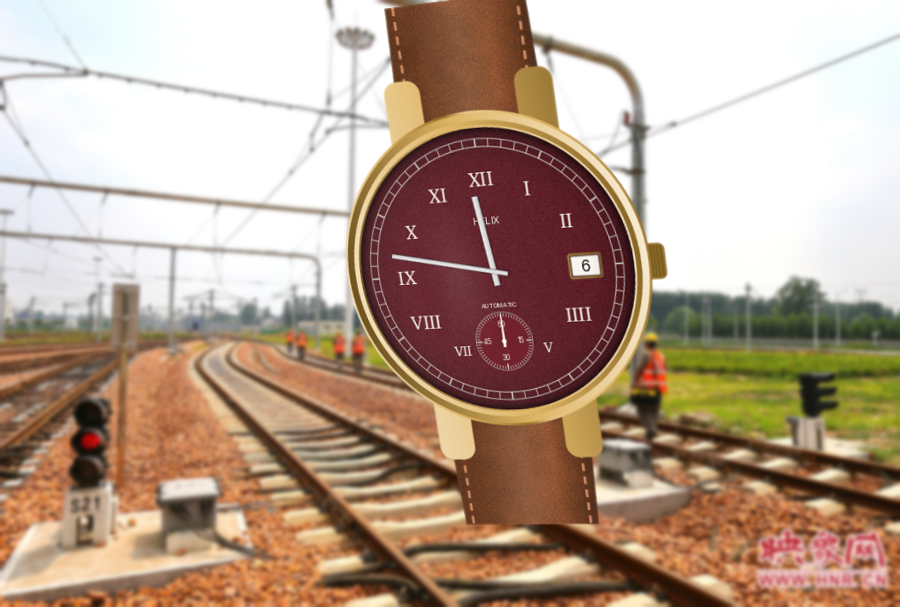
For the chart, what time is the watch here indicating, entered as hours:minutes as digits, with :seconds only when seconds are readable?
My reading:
11:47
